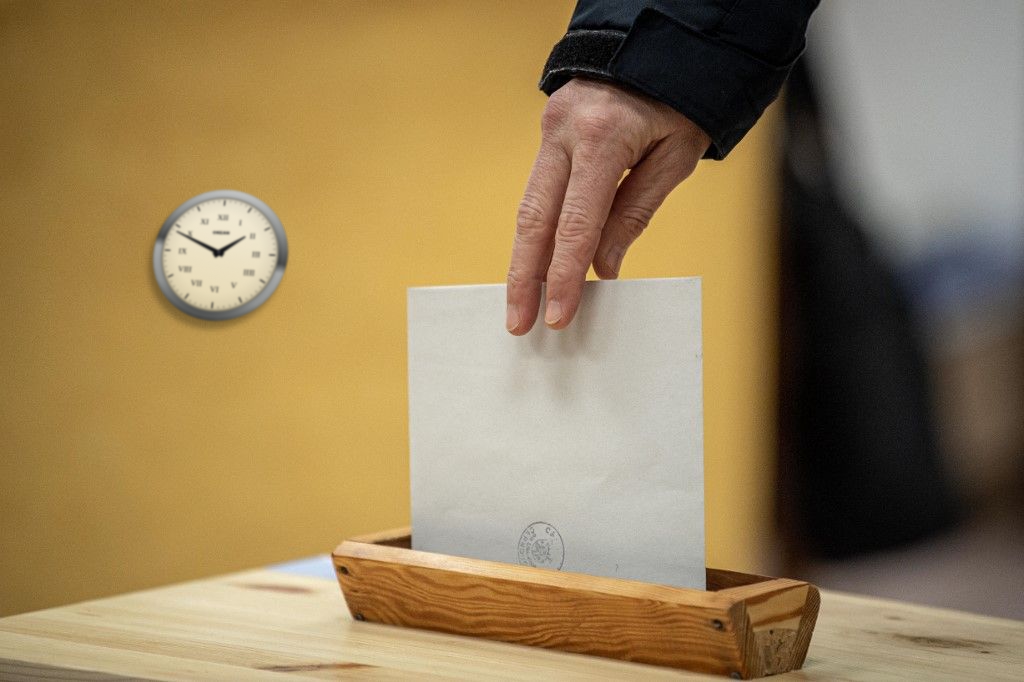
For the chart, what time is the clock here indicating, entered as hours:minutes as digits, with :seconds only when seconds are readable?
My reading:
1:49
